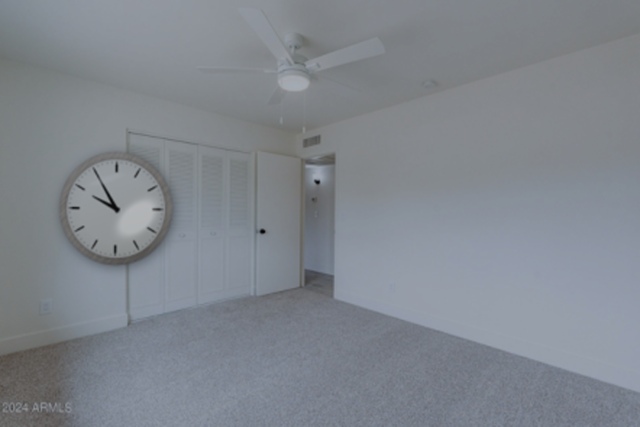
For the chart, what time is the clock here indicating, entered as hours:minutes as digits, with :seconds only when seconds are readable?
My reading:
9:55
